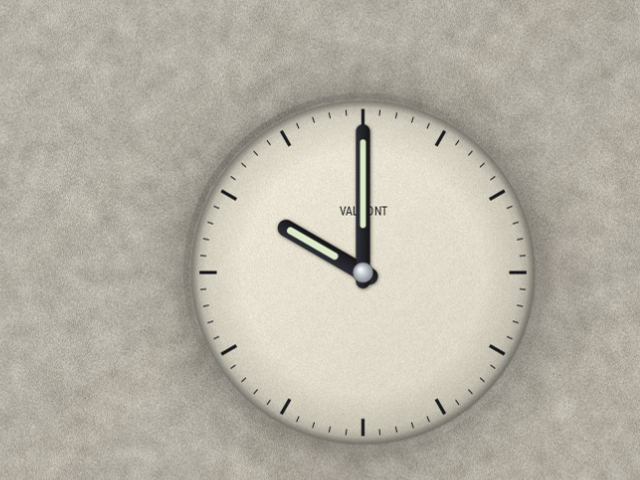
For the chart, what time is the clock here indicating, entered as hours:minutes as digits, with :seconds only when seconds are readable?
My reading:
10:00
